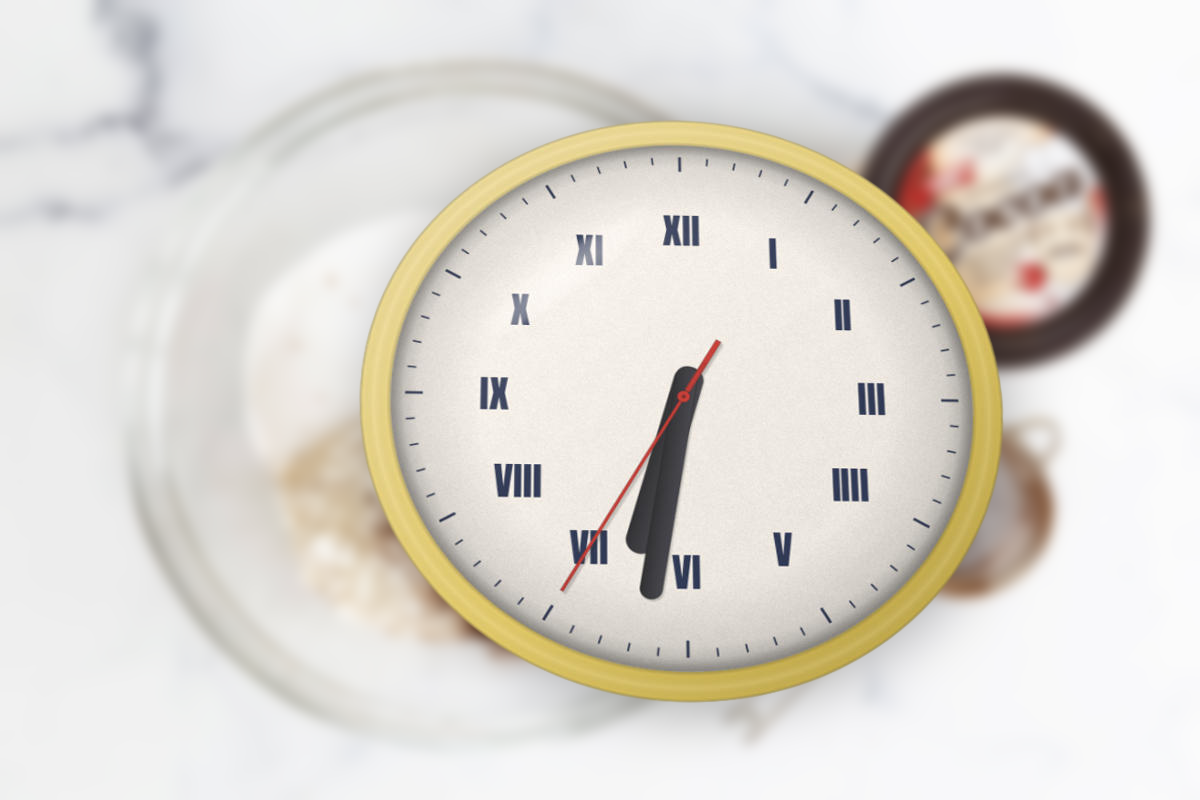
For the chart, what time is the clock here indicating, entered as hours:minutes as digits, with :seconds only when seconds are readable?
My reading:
6:31:35
